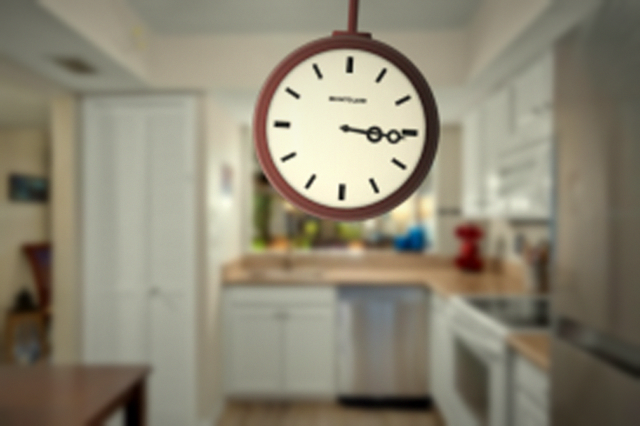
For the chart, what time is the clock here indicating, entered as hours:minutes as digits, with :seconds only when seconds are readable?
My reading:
3:16
